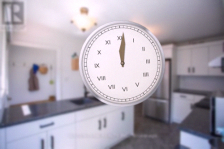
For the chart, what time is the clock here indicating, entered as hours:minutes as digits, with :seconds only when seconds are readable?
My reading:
12:01
